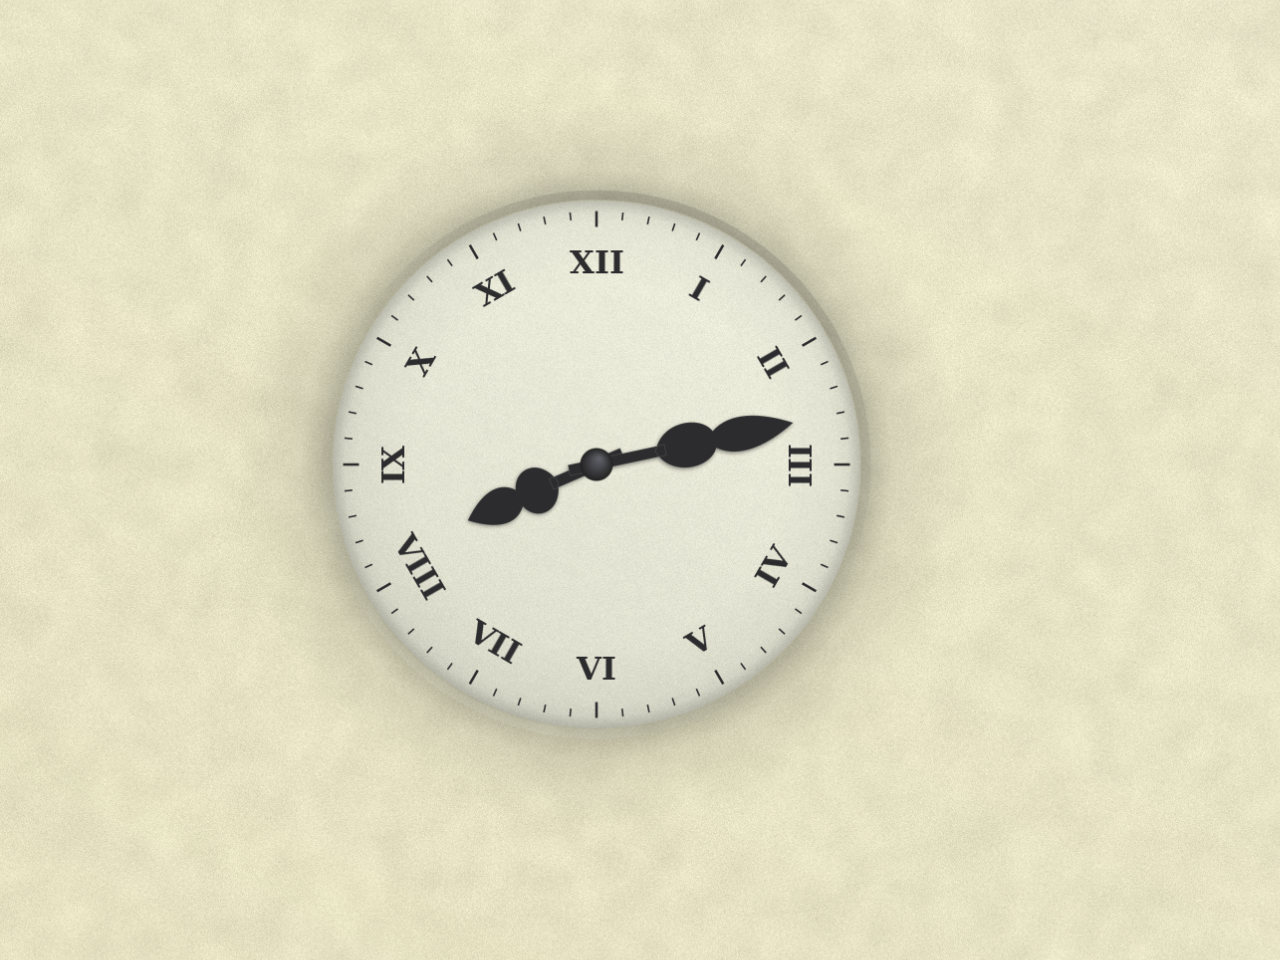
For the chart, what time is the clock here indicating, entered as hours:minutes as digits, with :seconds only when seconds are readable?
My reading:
8:13
